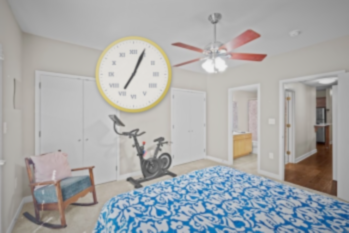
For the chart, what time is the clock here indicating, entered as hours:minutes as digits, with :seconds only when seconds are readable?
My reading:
7:04
